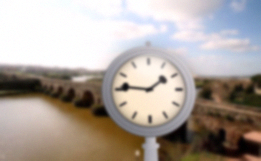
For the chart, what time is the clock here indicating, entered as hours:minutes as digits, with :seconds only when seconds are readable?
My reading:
1:46
